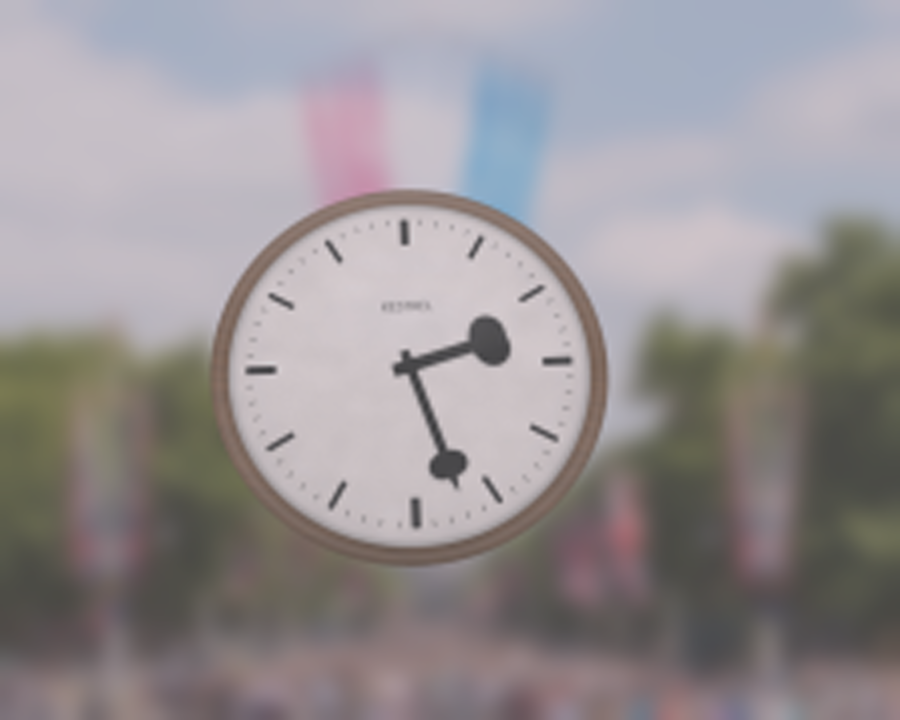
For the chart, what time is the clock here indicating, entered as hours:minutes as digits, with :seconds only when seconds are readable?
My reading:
2:27
